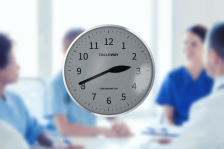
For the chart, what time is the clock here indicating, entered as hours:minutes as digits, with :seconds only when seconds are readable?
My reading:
2:41
